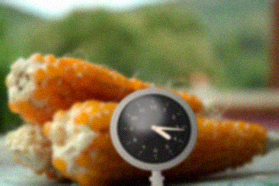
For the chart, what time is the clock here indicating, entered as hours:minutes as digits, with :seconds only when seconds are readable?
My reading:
4:16
